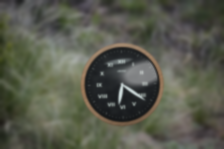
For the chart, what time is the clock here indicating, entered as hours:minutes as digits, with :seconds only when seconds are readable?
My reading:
6:21
